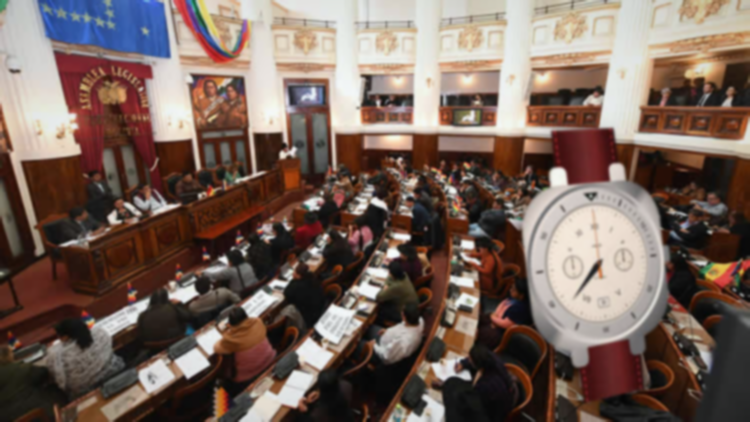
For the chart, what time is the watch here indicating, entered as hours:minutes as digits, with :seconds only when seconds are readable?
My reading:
7:38
